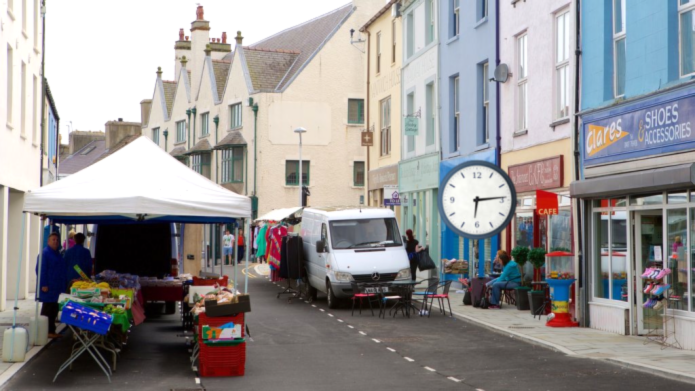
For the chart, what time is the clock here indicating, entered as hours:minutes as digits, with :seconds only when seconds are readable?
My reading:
6:14
